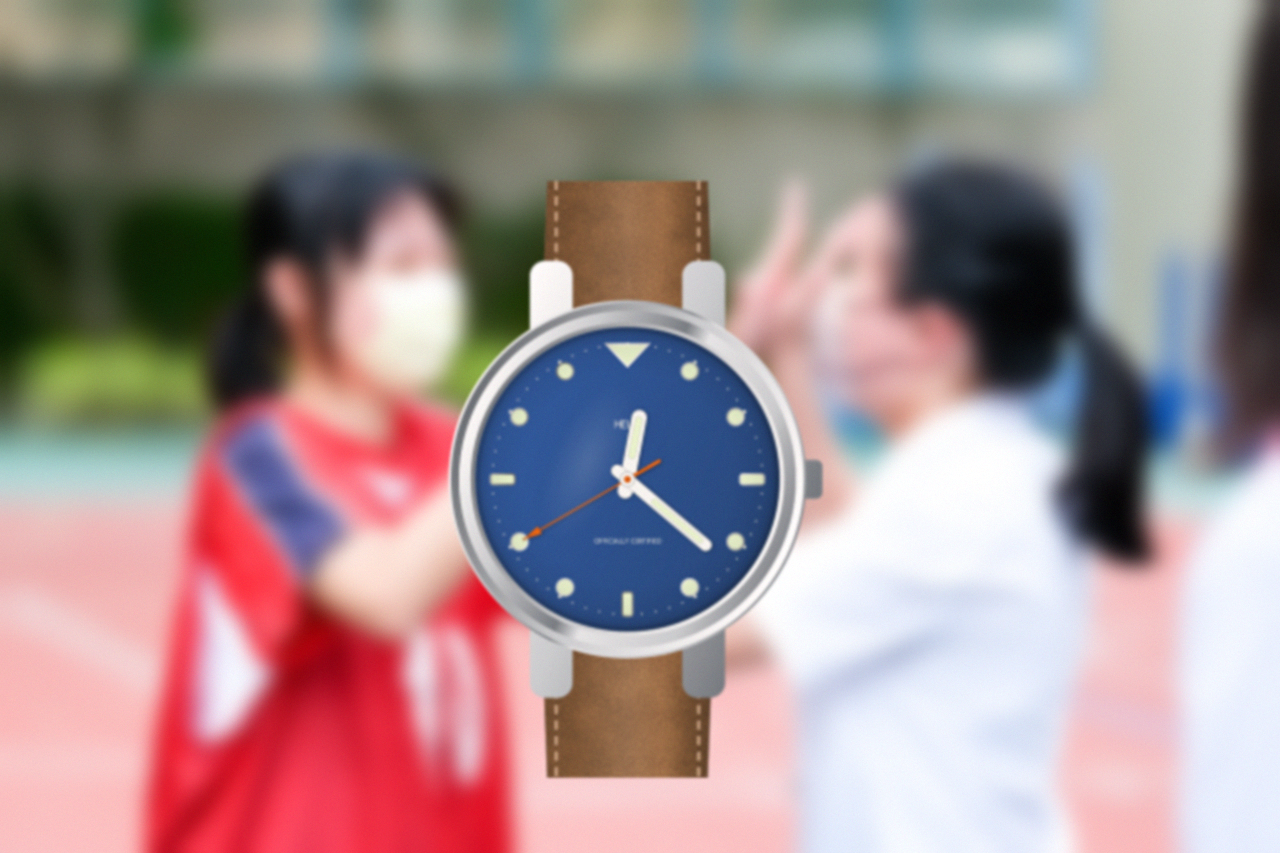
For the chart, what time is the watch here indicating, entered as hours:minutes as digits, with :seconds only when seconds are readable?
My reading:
12:21:40
